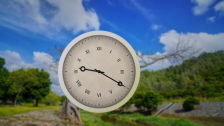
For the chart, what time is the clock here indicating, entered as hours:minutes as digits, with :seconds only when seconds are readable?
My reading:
9:20
